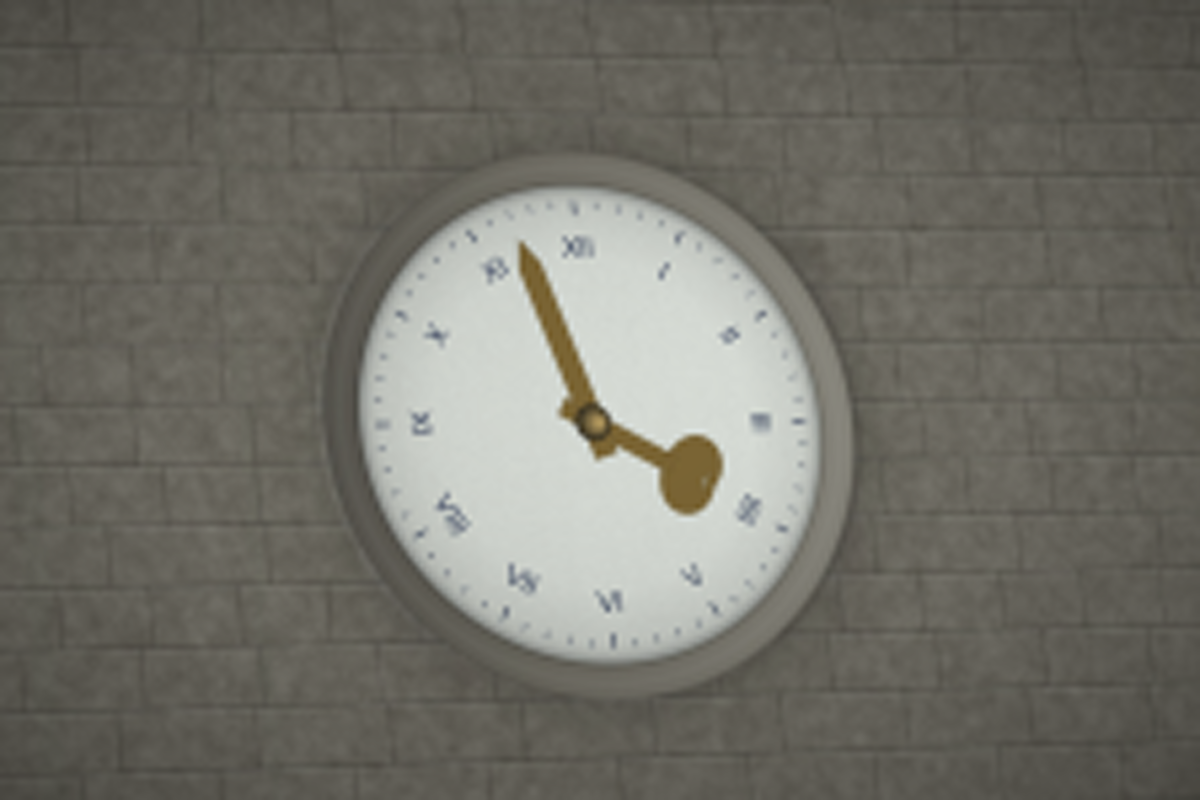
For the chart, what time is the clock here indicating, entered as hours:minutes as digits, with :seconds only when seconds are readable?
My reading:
3:57
